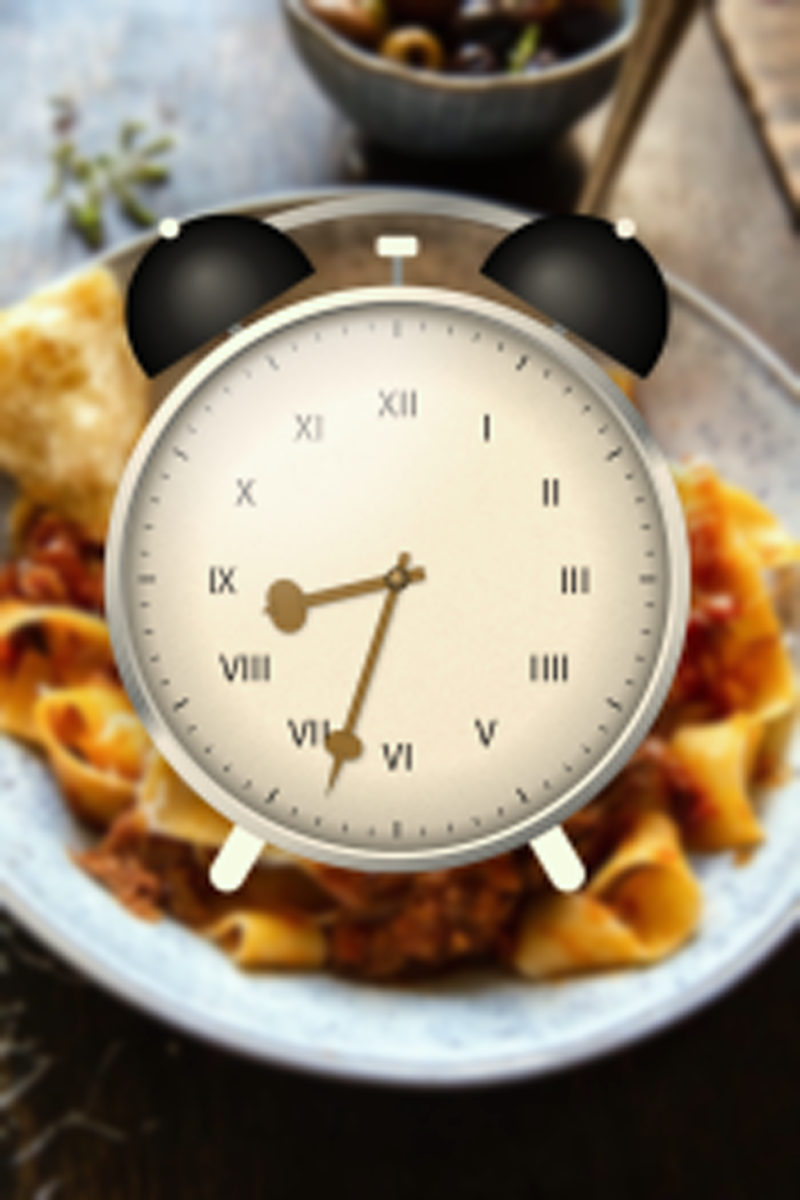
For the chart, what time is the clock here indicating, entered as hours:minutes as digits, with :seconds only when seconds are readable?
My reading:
8:33
